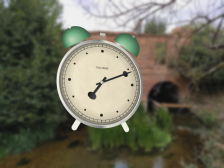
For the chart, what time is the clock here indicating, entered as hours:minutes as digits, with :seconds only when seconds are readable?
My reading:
7:11
